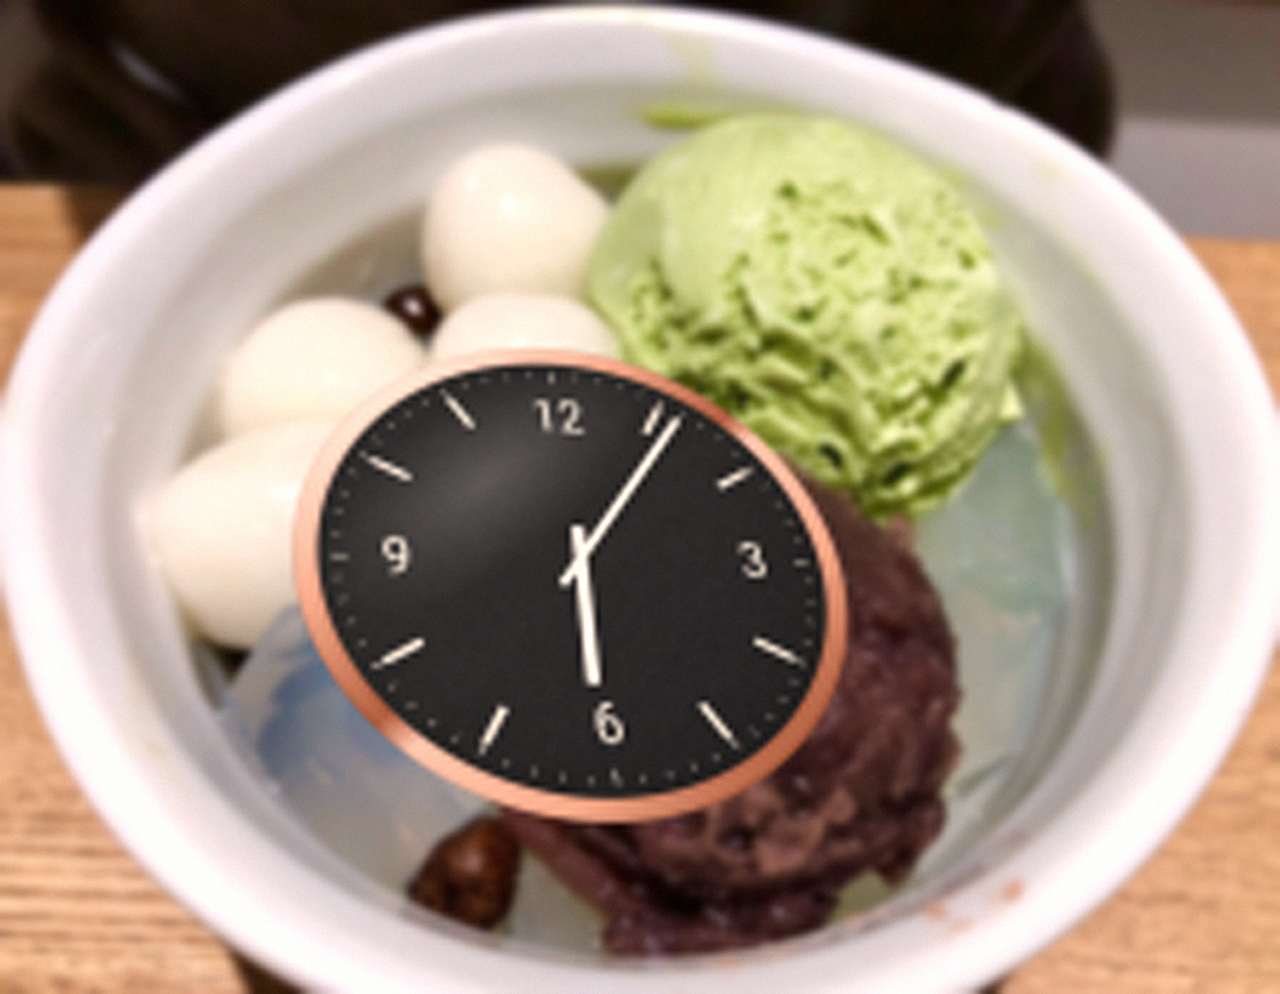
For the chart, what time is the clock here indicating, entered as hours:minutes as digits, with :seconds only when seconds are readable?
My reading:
6:06
